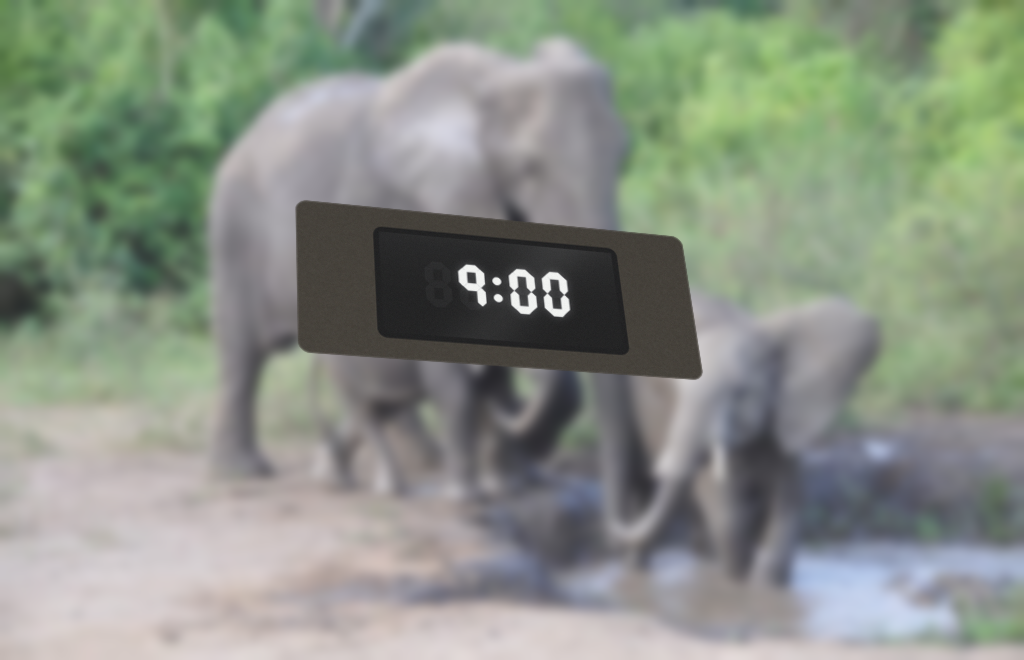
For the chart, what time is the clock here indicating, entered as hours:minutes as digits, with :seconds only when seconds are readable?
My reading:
9:00
